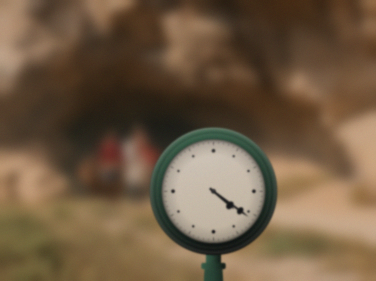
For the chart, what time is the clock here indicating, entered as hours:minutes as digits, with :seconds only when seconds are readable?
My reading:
4:21
